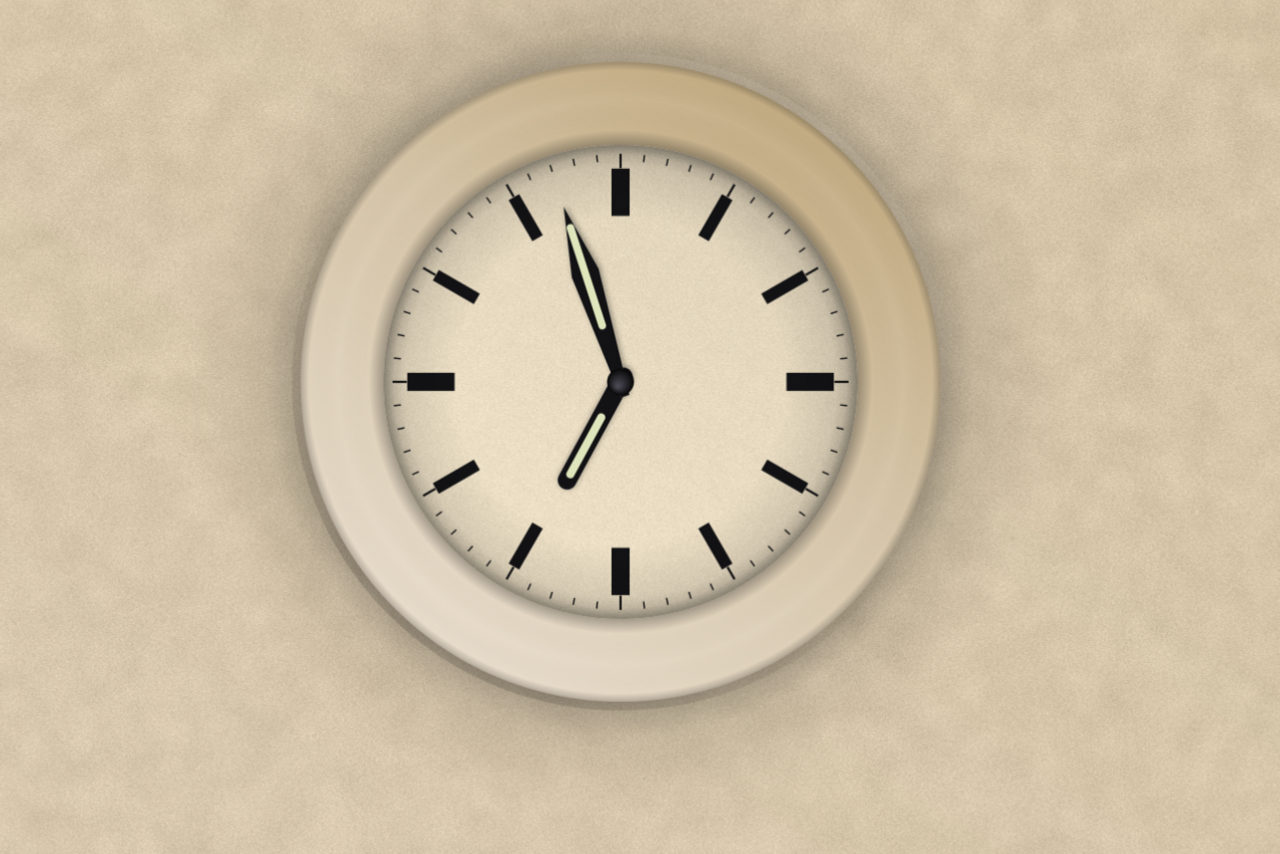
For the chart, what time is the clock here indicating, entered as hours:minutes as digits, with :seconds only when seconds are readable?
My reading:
6:57
